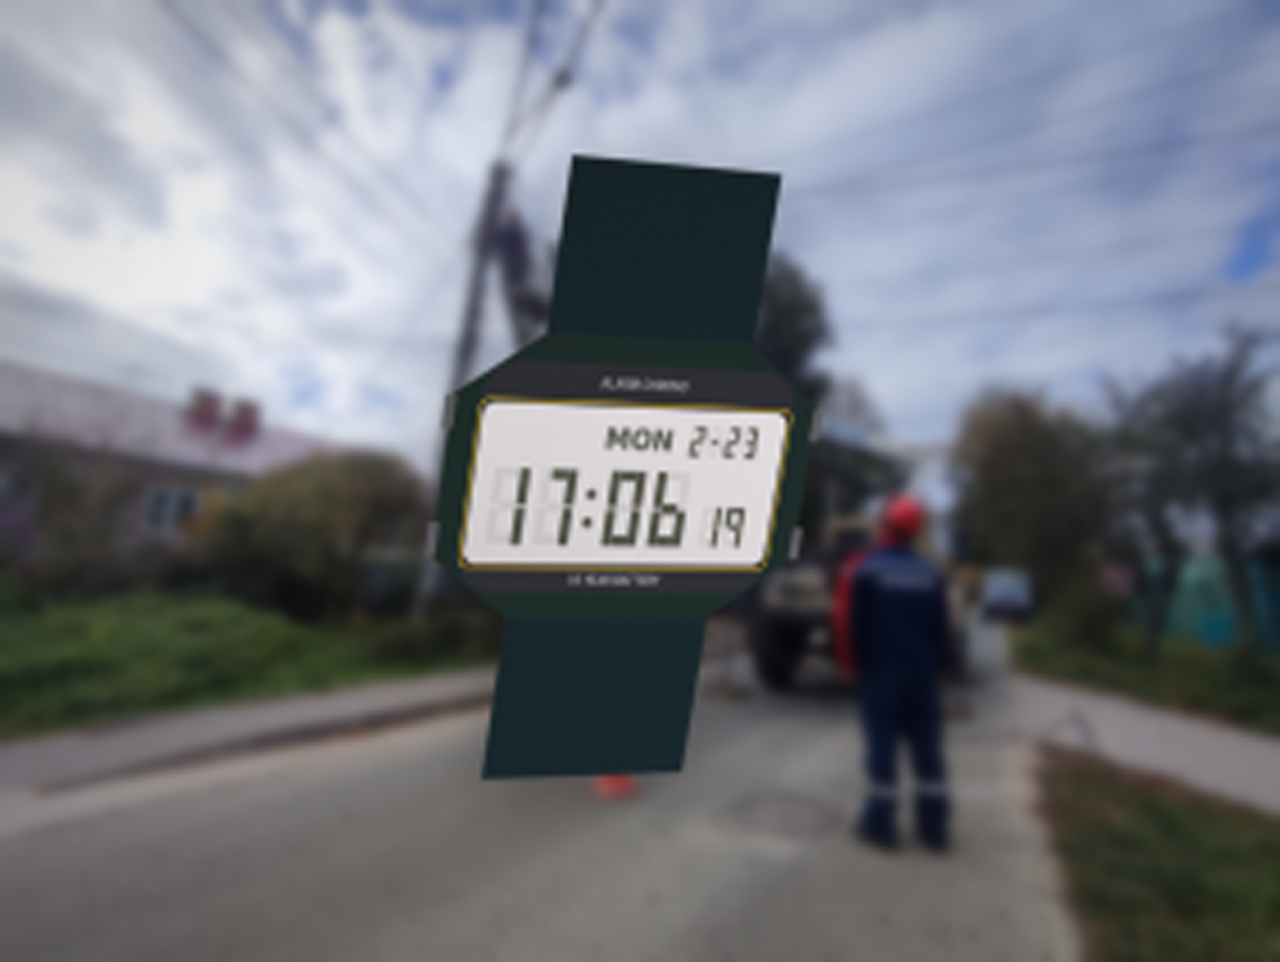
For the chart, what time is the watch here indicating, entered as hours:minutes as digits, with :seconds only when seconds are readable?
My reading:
17:06:19
